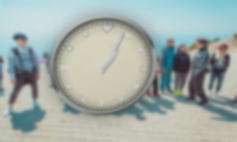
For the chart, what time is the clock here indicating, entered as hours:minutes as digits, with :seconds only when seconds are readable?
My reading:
1:04
